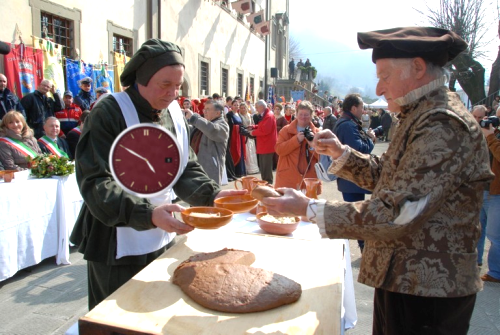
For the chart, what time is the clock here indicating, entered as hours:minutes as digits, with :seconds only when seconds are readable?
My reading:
4:50
